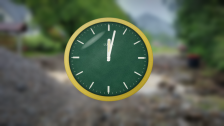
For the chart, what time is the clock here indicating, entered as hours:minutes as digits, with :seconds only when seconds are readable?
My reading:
12:02
